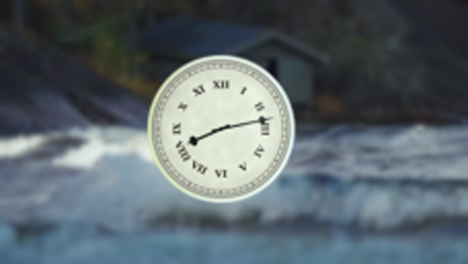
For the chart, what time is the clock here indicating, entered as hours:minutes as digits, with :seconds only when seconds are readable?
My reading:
8:13
